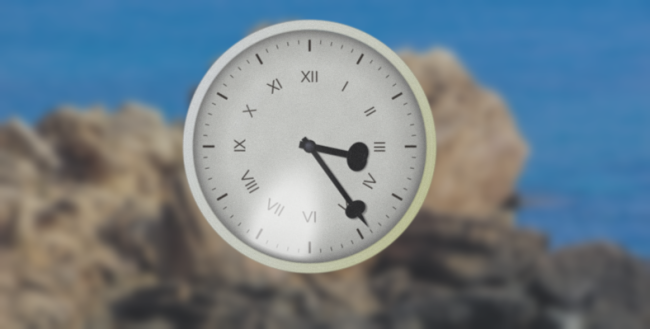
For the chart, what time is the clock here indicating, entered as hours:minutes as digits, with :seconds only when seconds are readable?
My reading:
3:24
